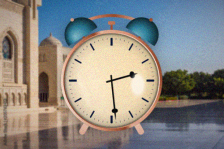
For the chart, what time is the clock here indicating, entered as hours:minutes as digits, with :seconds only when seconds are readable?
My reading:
2:29
